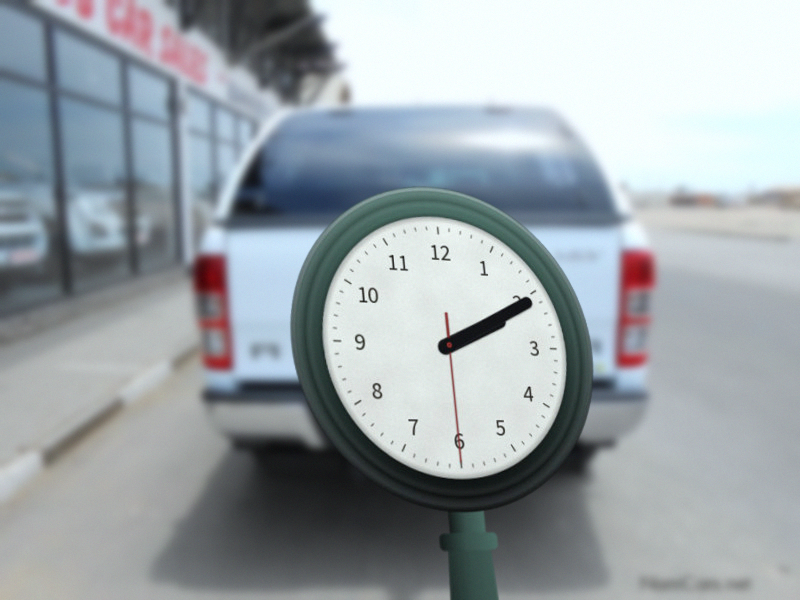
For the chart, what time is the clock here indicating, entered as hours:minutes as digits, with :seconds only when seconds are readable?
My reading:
2:10:30
